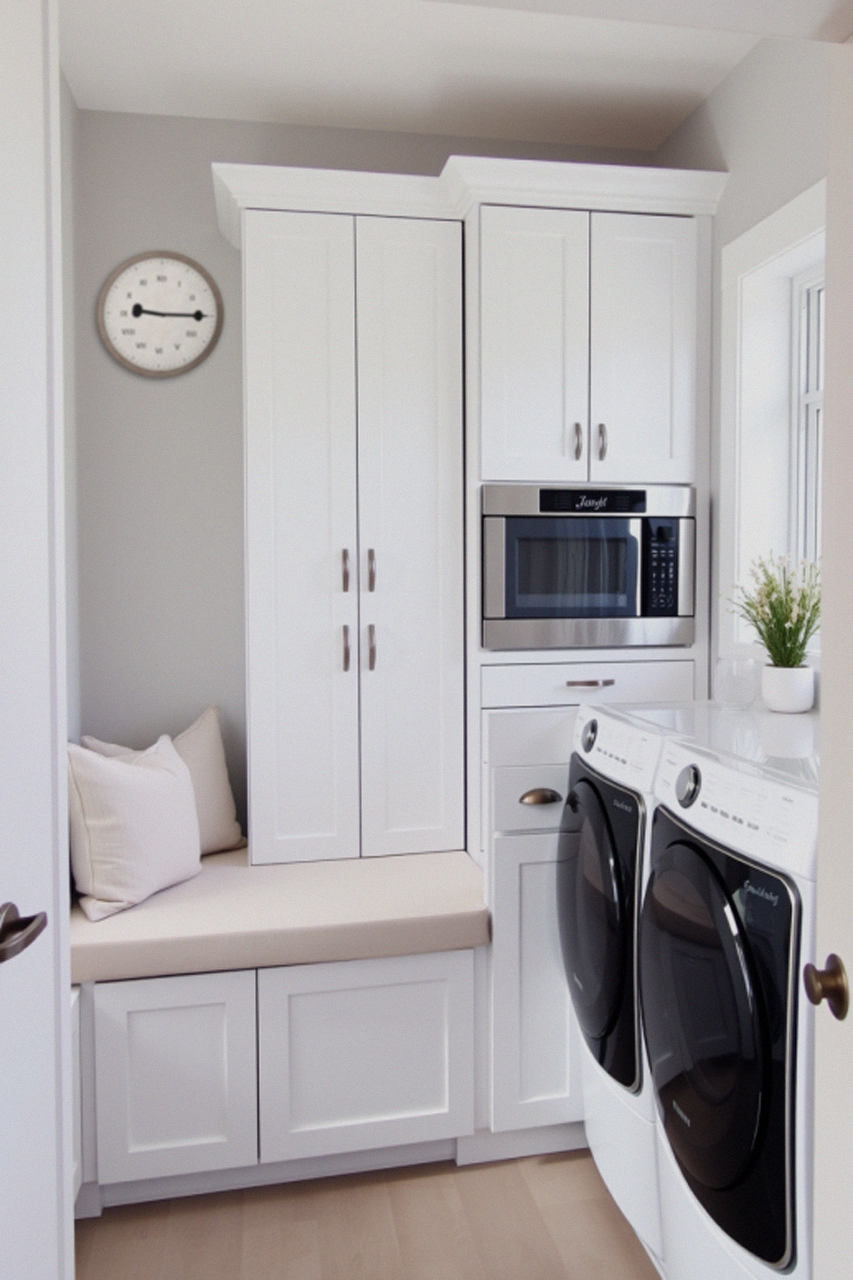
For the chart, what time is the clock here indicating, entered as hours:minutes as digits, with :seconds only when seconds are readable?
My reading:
9:15
